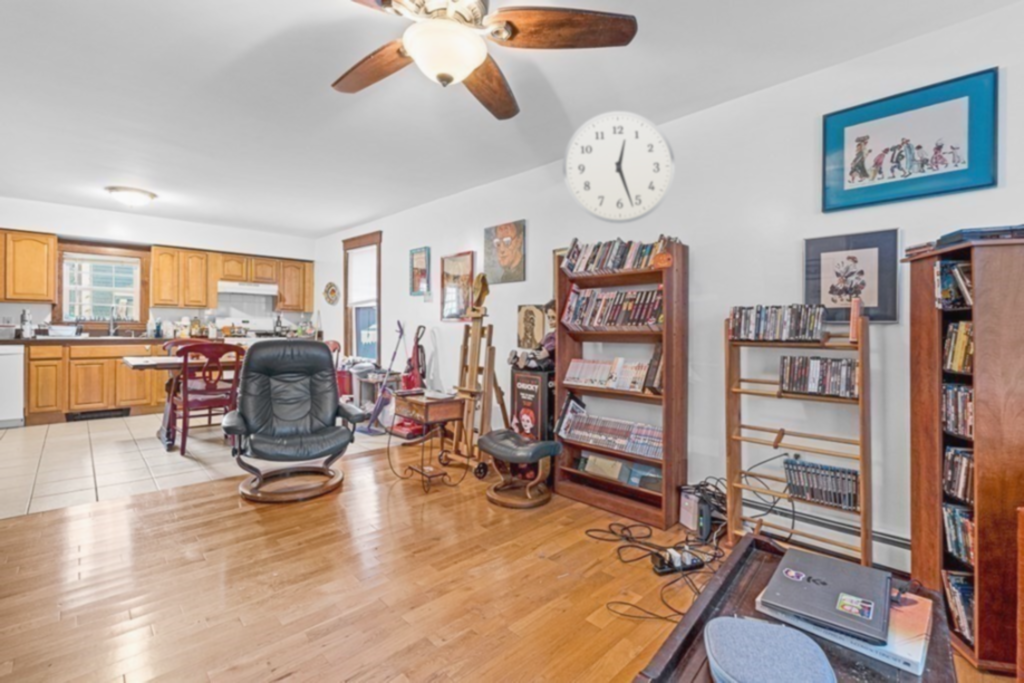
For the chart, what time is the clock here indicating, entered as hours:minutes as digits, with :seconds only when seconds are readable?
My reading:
12:27
